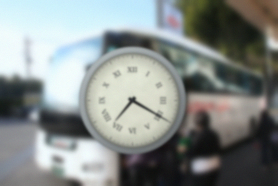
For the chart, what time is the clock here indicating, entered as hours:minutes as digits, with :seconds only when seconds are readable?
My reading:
7:20
